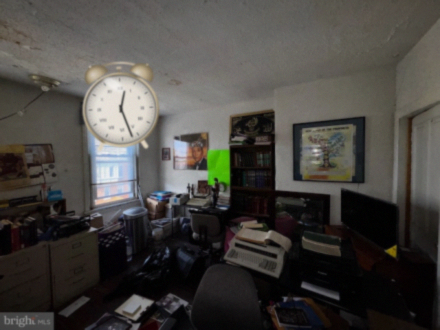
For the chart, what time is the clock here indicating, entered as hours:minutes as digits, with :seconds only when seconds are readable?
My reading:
12:27
